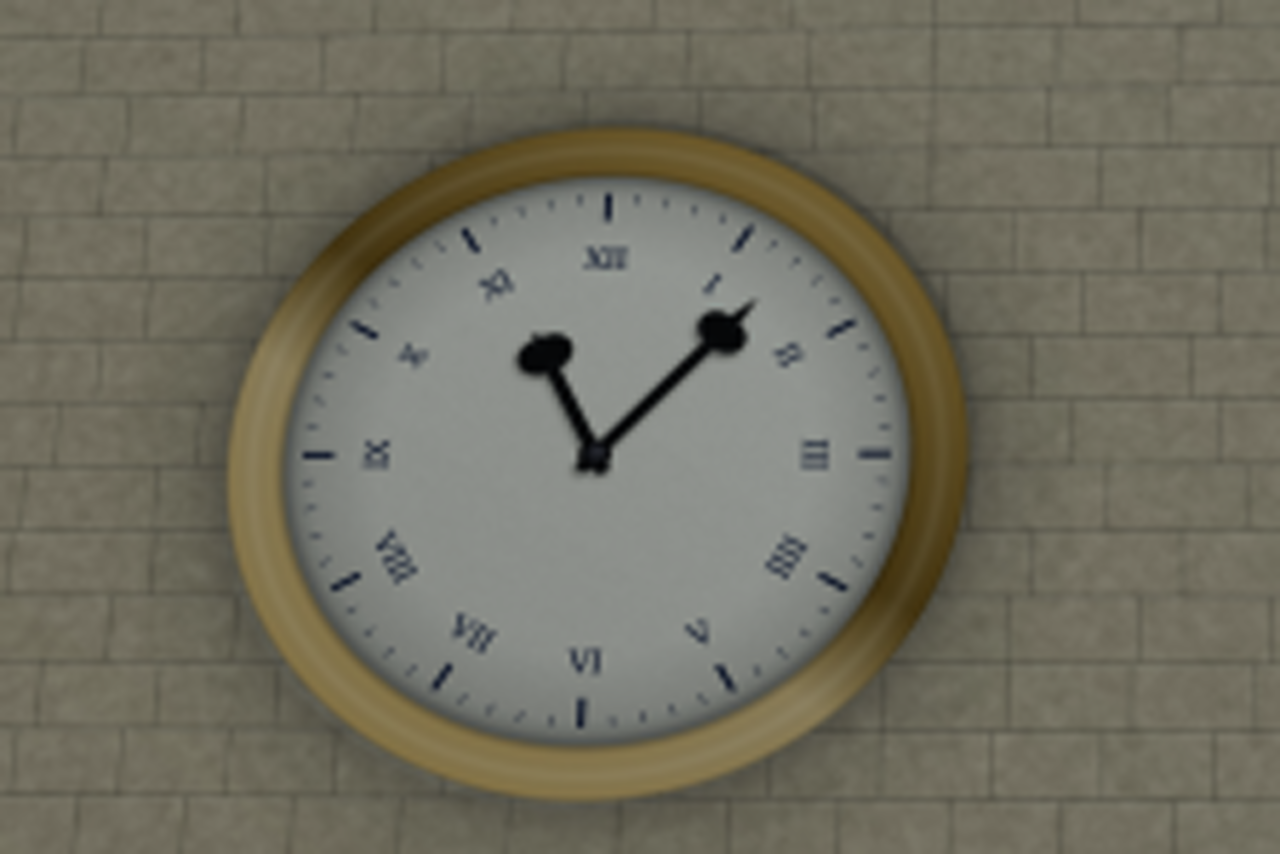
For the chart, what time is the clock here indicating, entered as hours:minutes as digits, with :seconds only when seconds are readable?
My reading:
11:07
